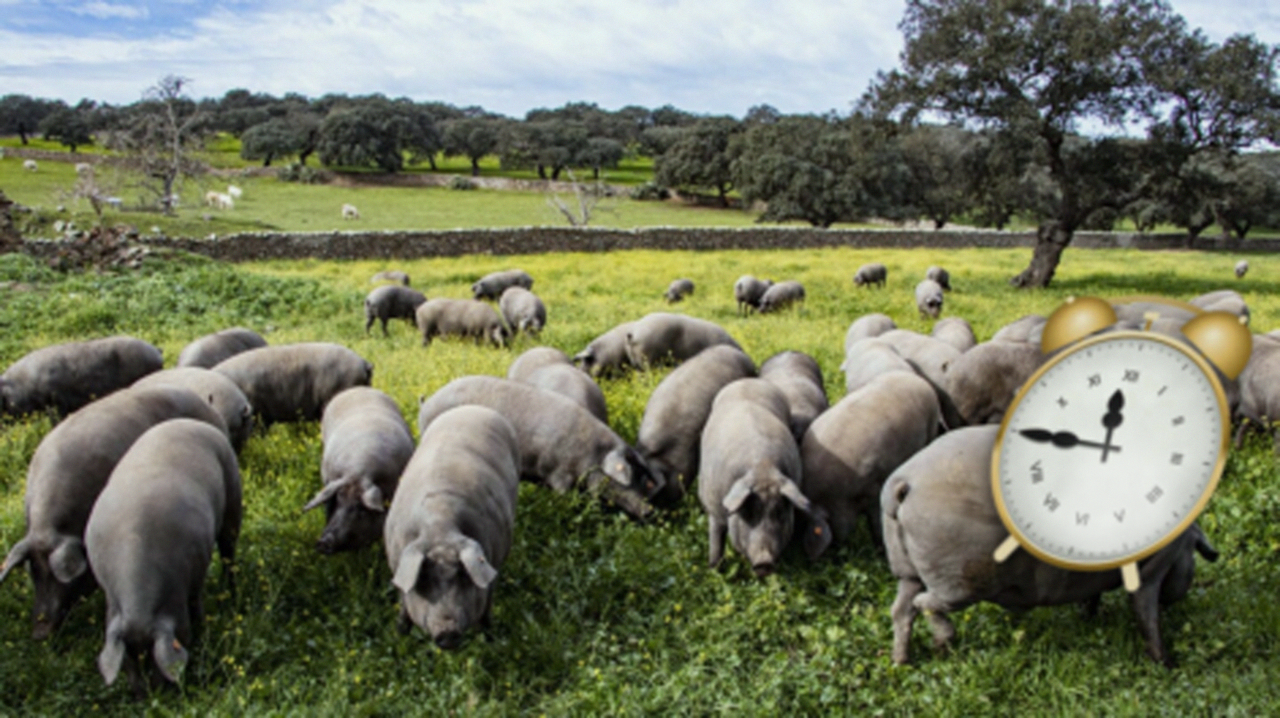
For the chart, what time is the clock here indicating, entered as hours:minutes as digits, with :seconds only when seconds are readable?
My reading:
11:45
